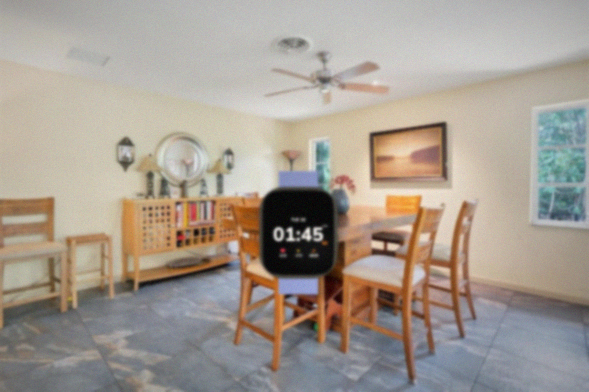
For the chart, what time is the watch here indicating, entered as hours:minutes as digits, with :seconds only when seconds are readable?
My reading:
1:45
